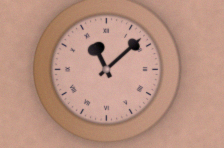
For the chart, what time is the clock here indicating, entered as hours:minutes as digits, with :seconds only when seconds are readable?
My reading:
11:08
